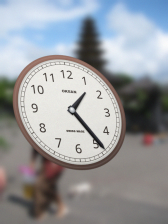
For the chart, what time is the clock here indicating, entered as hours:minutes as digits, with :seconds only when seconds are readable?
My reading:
1:24
